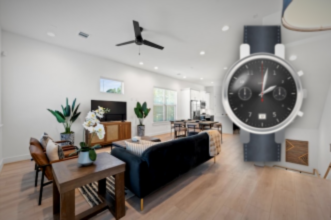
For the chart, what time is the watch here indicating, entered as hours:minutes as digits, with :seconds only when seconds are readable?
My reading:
2:02
